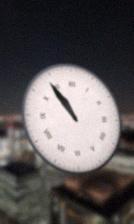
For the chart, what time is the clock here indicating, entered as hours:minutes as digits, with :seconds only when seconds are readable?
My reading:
10:54
